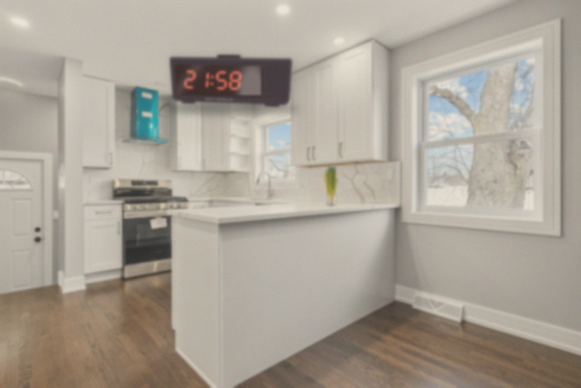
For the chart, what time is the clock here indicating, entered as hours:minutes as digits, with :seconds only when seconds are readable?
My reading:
21:58
